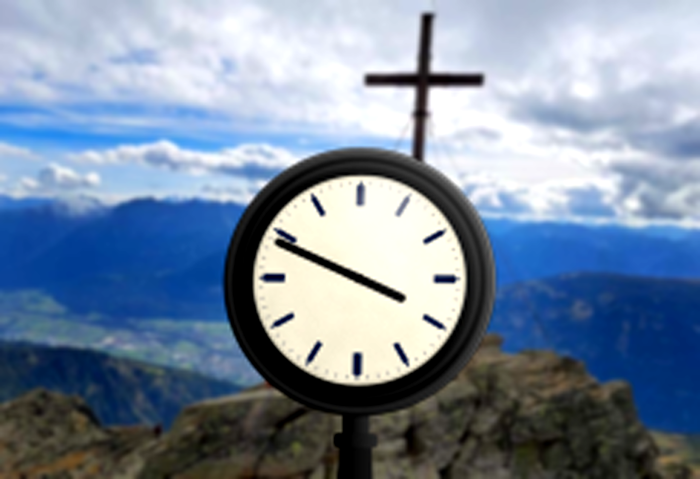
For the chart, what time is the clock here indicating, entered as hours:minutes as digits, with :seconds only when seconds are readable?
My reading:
3:49
